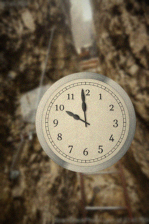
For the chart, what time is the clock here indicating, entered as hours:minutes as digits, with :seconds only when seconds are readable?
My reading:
9:59
